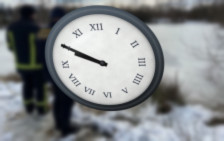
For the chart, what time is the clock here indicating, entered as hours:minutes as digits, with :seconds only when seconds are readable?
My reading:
9:50
